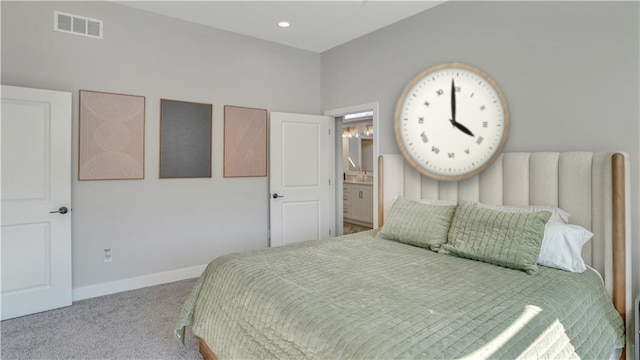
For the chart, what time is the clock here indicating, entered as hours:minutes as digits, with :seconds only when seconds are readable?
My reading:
3:59
